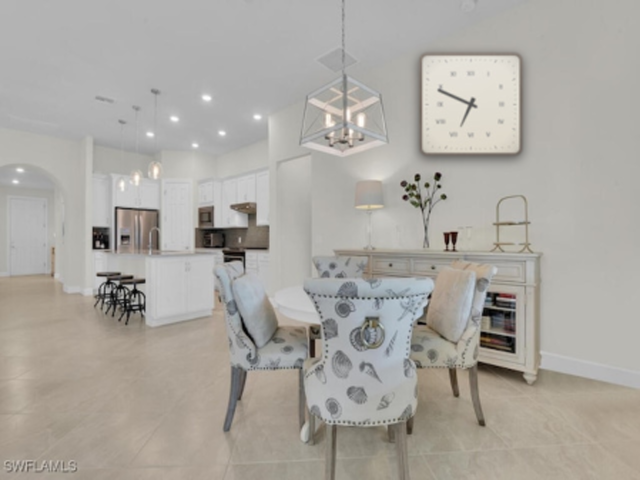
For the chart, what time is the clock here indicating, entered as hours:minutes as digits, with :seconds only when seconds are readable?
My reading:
6:49
